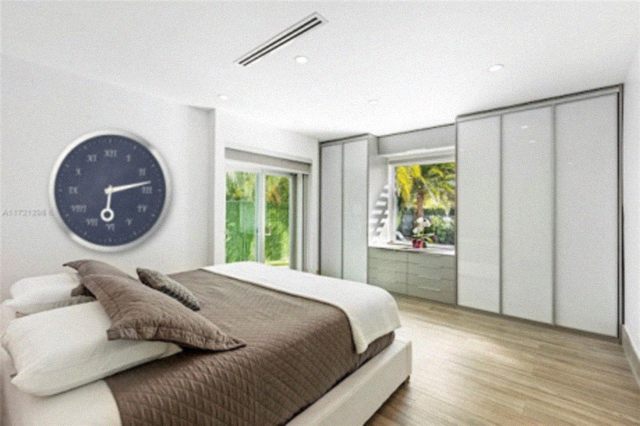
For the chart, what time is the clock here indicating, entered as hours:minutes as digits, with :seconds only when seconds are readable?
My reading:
6:13
